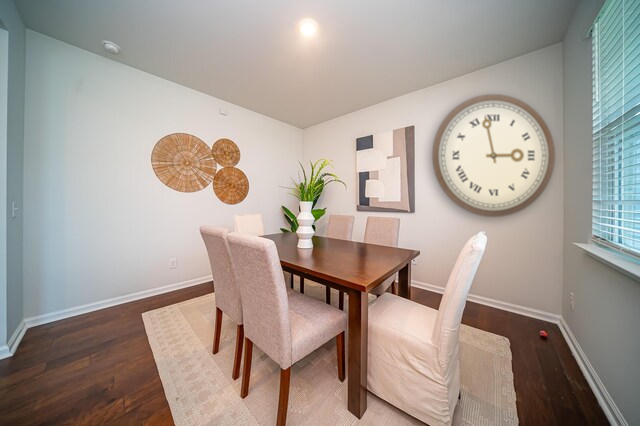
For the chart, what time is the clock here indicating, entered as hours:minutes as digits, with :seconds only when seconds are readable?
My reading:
2:58
